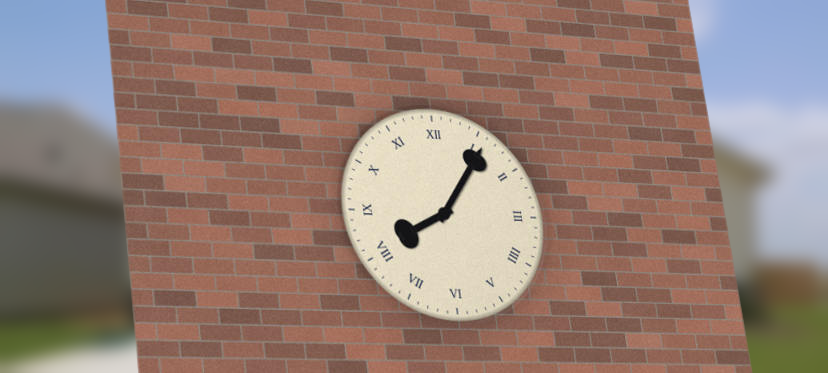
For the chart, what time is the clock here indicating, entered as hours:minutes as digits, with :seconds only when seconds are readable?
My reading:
8:06
